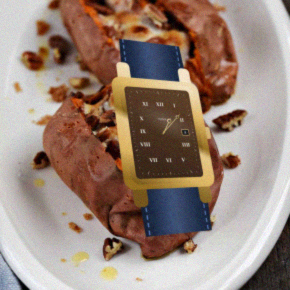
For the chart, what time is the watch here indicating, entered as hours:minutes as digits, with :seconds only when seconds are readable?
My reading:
1:08
